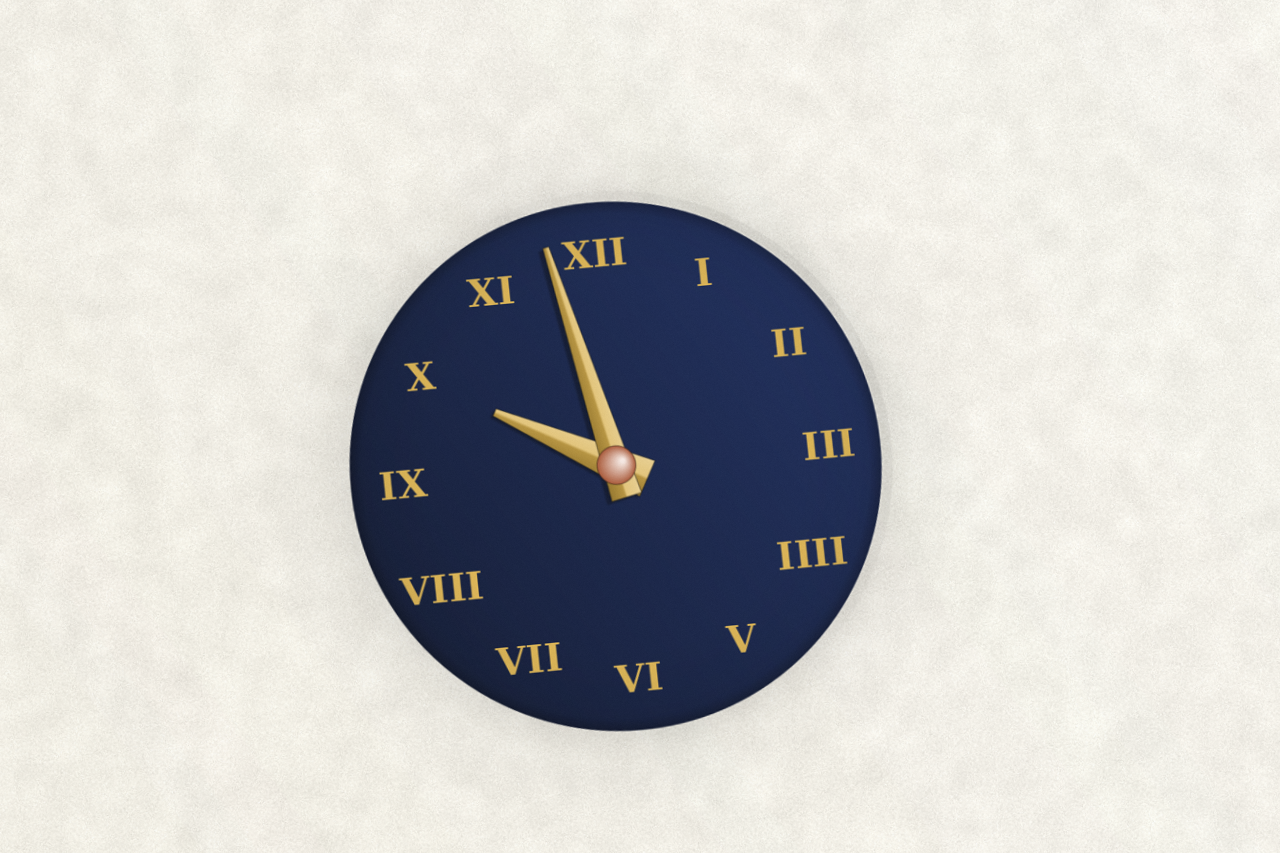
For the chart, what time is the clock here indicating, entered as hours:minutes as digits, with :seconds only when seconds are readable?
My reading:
9:58
